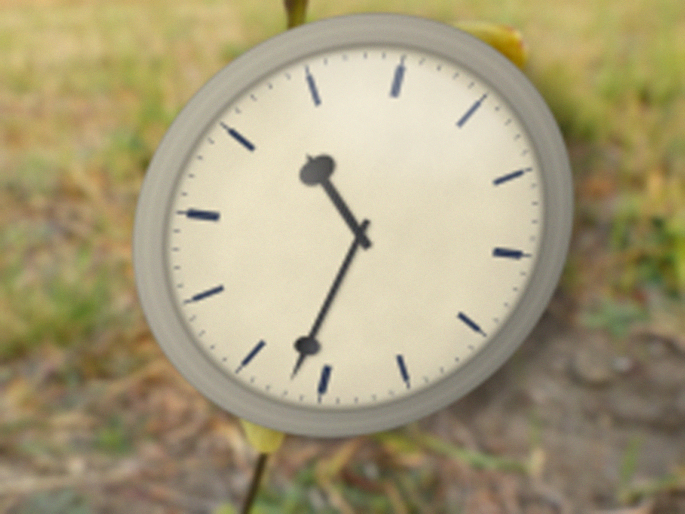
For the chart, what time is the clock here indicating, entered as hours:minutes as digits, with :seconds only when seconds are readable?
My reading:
10:32
